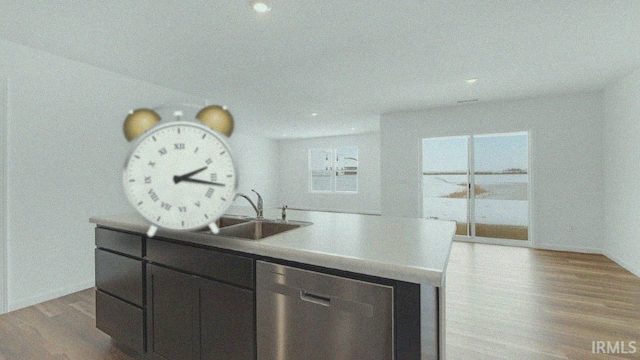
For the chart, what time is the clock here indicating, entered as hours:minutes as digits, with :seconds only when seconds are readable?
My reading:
2:17
